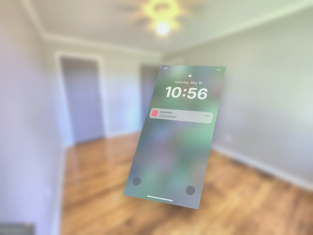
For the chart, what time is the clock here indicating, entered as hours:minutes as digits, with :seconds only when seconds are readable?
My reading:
10:56
